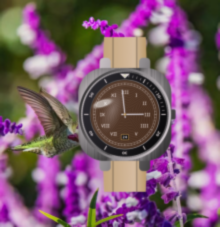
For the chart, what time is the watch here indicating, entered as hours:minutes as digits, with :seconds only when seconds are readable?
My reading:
2:59
